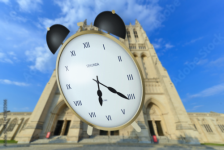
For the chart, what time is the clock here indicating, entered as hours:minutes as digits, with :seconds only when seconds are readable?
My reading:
6:21
